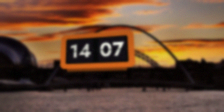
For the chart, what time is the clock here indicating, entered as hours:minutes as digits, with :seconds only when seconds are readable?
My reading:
14:07
